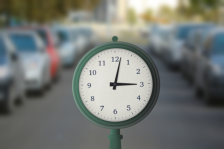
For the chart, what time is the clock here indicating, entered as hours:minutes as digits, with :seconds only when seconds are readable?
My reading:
3:02
